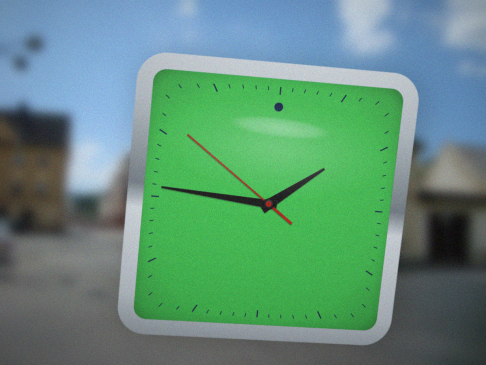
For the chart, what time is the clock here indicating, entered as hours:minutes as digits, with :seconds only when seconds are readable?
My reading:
1:45:51
